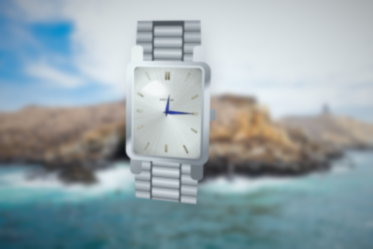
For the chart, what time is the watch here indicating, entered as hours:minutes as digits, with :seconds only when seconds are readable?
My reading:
12:15
